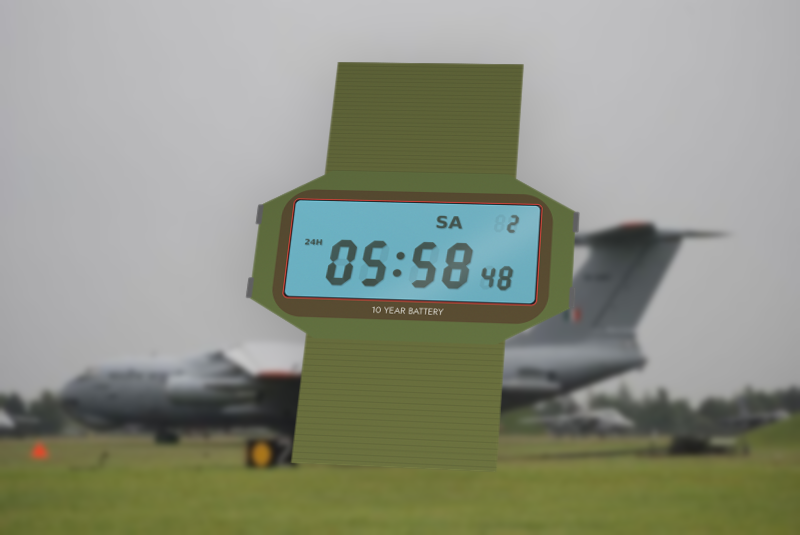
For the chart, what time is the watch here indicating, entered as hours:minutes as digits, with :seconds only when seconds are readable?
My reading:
5:58:48
